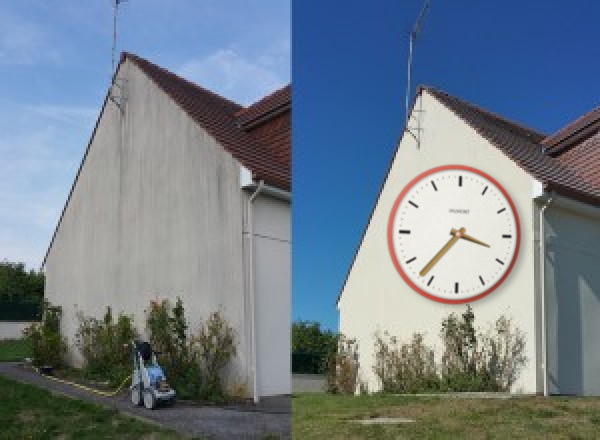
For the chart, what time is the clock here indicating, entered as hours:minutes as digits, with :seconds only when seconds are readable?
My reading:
3:37
